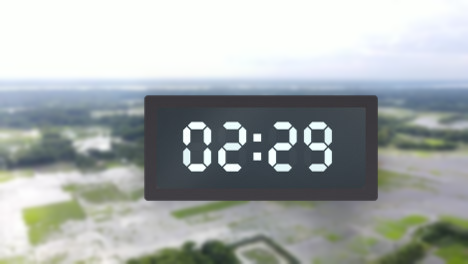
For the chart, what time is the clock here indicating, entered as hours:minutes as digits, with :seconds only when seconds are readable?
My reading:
2:29
